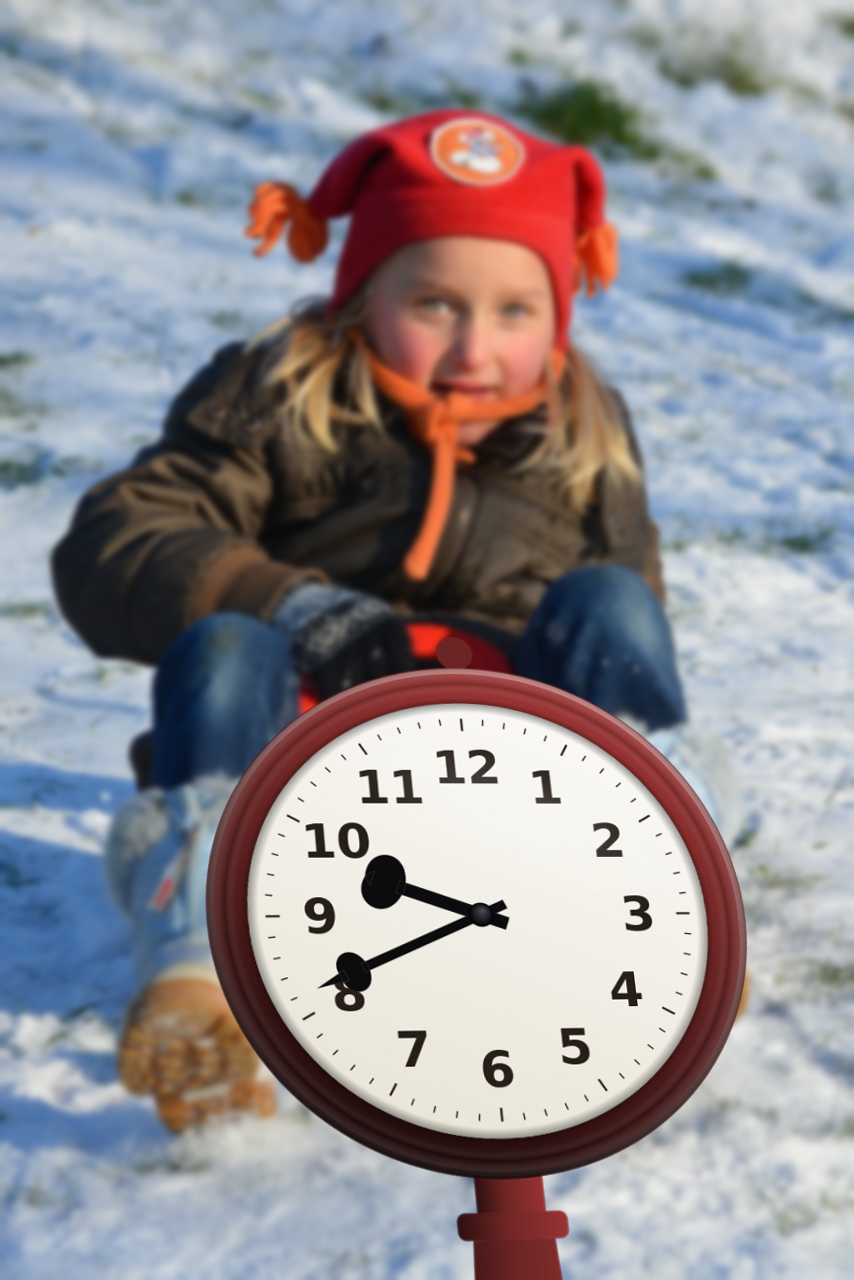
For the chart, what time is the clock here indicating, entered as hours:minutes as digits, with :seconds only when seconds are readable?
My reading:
9:41
